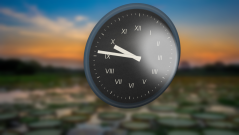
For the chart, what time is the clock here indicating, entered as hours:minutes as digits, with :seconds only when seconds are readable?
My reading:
9:46
